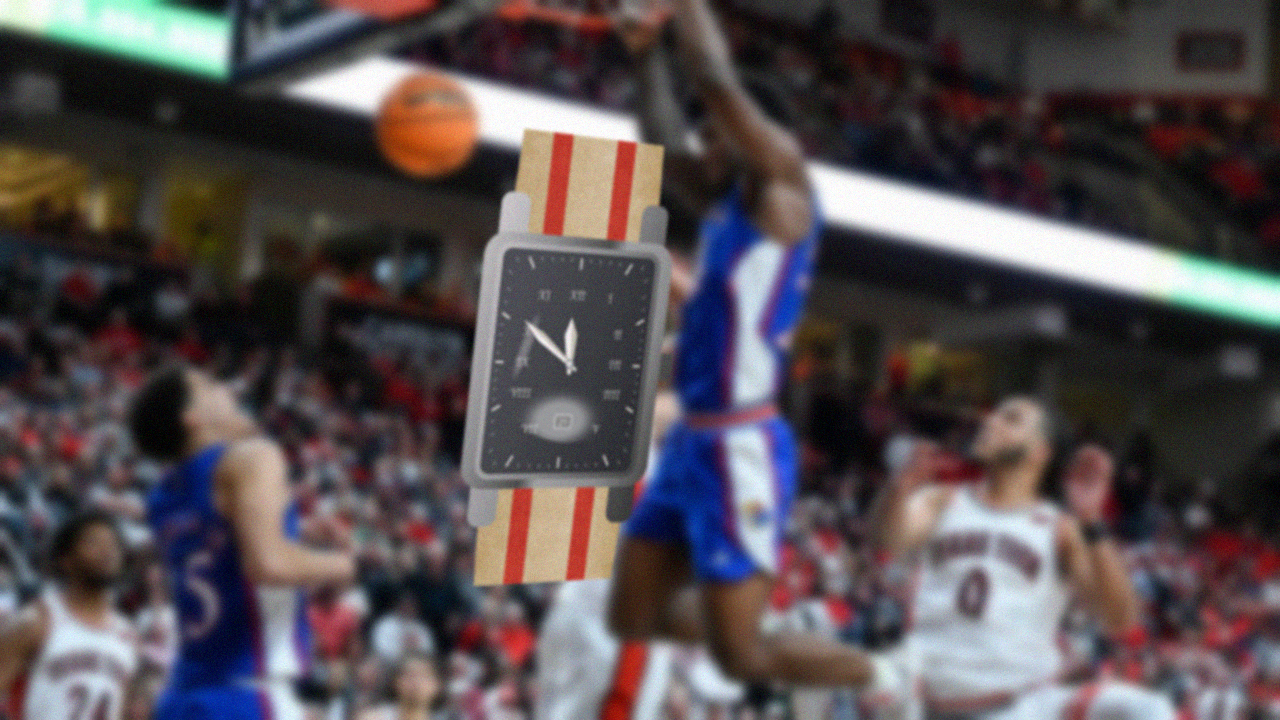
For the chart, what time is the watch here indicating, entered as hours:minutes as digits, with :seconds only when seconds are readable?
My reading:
11:51
